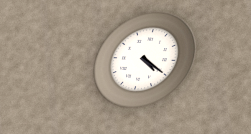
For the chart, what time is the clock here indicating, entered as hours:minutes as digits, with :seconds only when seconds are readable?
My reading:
4:20
